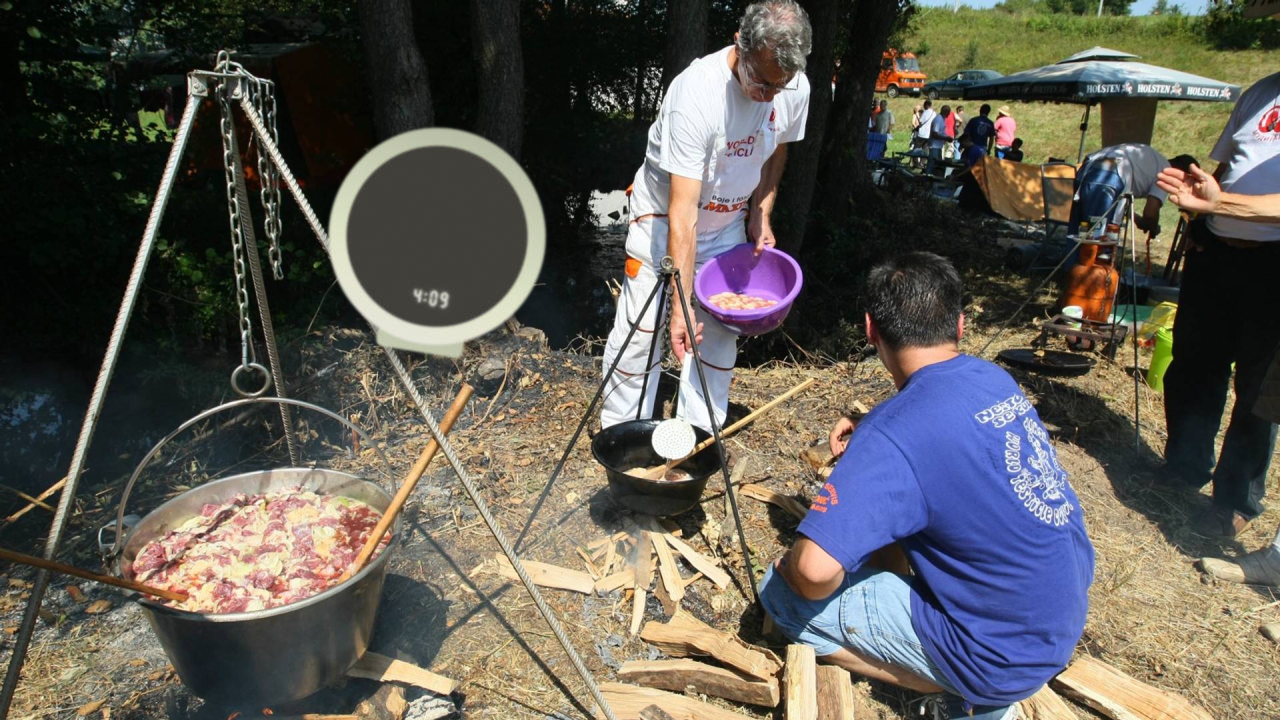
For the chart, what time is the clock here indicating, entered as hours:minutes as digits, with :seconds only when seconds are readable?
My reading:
4:09
